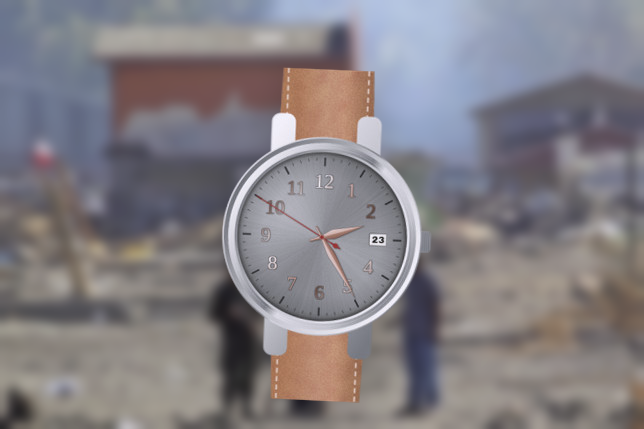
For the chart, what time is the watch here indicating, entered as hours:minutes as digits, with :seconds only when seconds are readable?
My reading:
2:24:50
